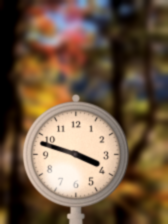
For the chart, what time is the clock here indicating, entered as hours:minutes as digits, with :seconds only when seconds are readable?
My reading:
3:48
